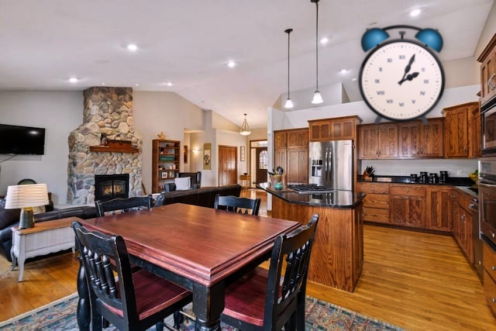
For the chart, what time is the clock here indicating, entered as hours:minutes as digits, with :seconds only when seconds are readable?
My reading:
2:04
